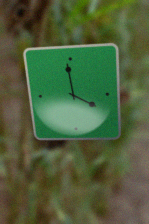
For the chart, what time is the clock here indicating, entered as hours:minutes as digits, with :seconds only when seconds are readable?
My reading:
3:59
